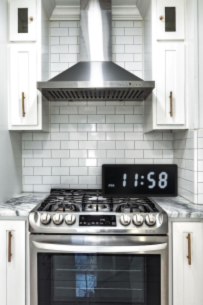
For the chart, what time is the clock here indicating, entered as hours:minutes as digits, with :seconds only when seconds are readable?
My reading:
11:58
